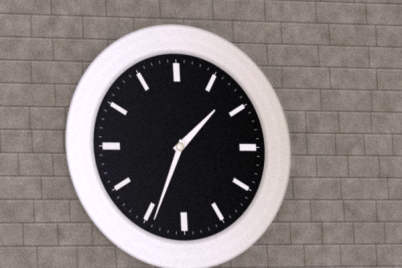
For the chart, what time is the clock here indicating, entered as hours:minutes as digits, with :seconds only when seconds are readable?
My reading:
1:34
